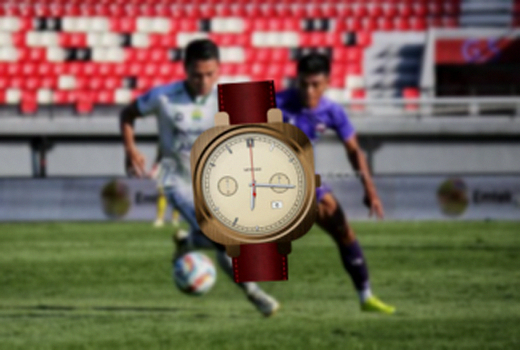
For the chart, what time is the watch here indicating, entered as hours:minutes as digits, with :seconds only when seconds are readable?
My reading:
6:16
